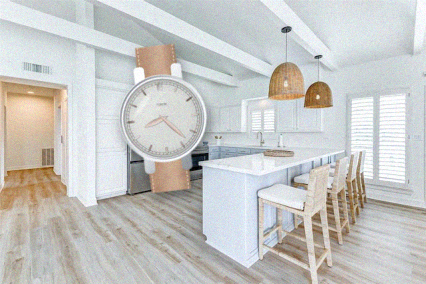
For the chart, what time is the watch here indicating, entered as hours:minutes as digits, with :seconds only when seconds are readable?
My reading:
8:23
